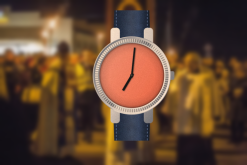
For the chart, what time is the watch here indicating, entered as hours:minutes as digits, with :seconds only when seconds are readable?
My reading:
7:01
